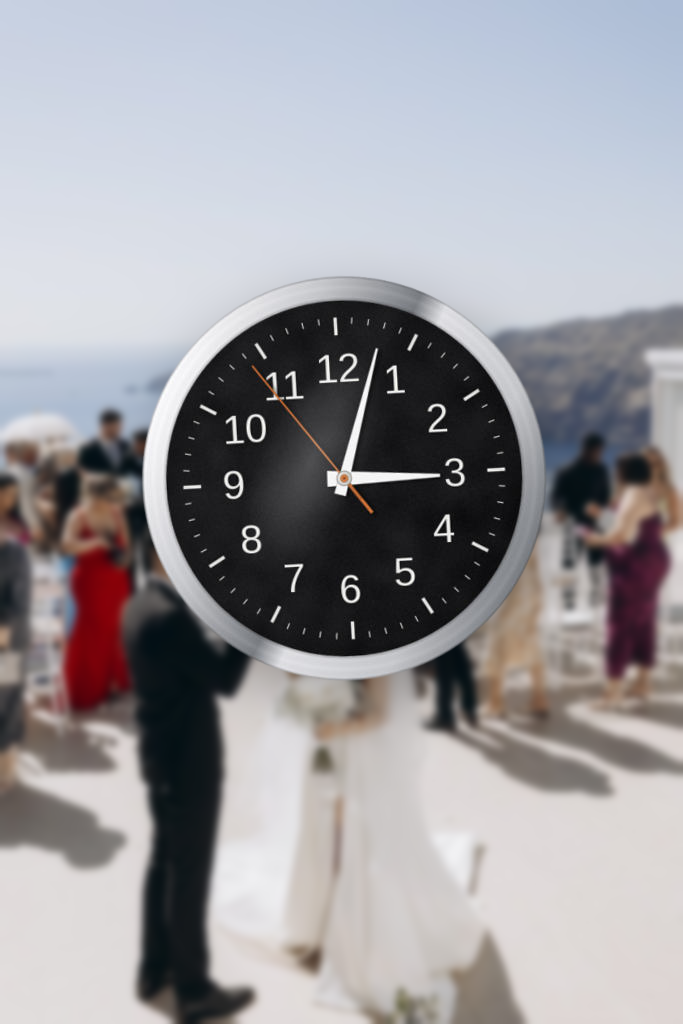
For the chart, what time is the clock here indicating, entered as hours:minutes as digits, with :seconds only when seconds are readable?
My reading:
3:02:54
